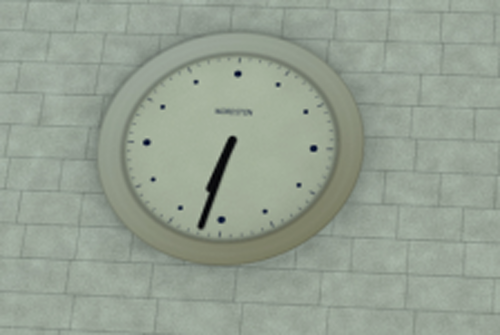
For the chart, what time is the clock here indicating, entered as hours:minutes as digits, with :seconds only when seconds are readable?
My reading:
6:32
